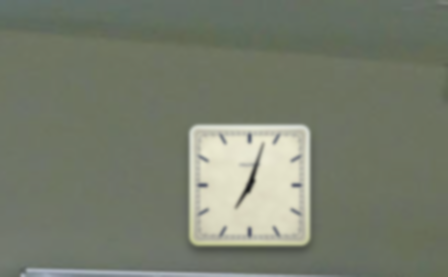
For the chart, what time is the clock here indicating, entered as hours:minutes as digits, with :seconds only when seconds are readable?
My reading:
7:03
